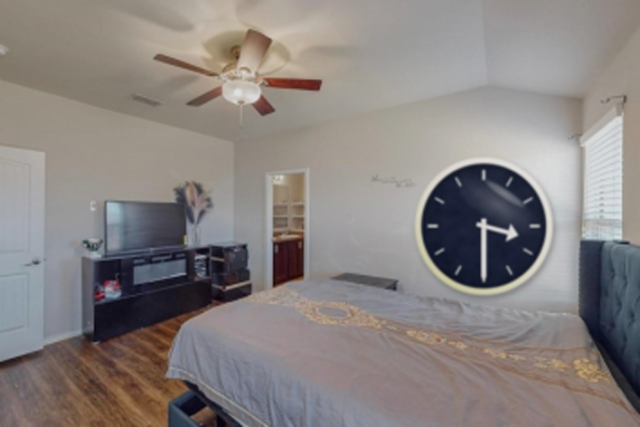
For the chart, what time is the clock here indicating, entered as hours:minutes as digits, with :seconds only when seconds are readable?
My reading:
3:30
